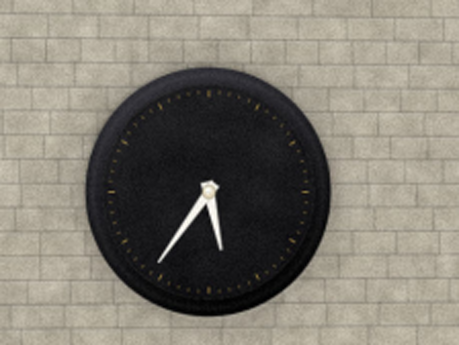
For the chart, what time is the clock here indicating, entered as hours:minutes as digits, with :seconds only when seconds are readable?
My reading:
5:36
